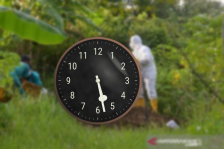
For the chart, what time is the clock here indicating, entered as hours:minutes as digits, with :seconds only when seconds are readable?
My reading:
5:28
